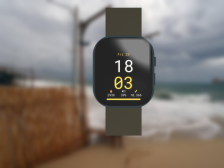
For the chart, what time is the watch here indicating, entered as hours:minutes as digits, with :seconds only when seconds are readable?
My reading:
18:03
